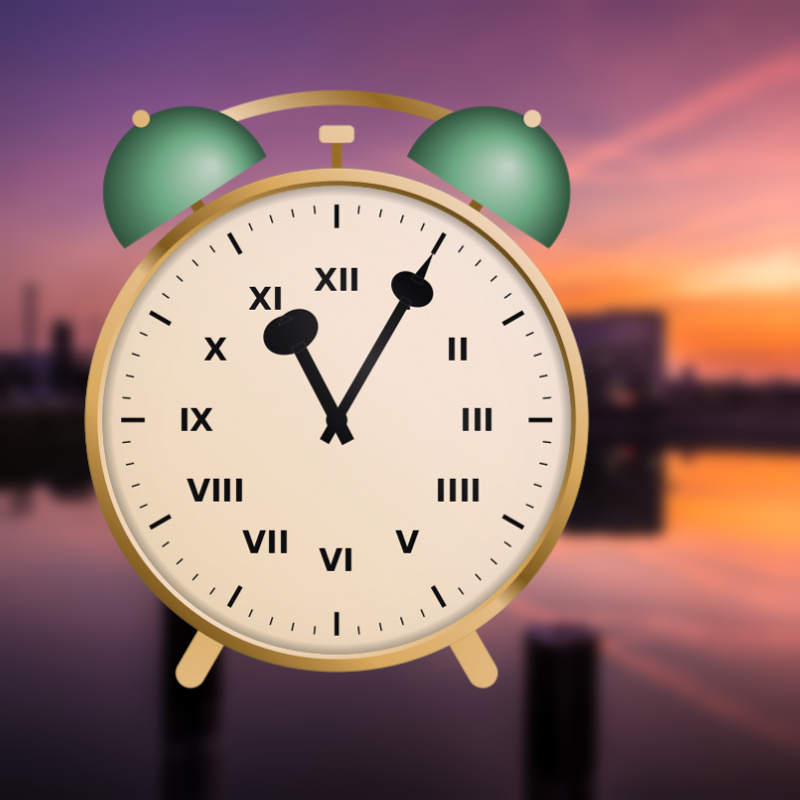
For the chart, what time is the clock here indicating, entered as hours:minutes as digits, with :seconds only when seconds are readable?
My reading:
11:05
